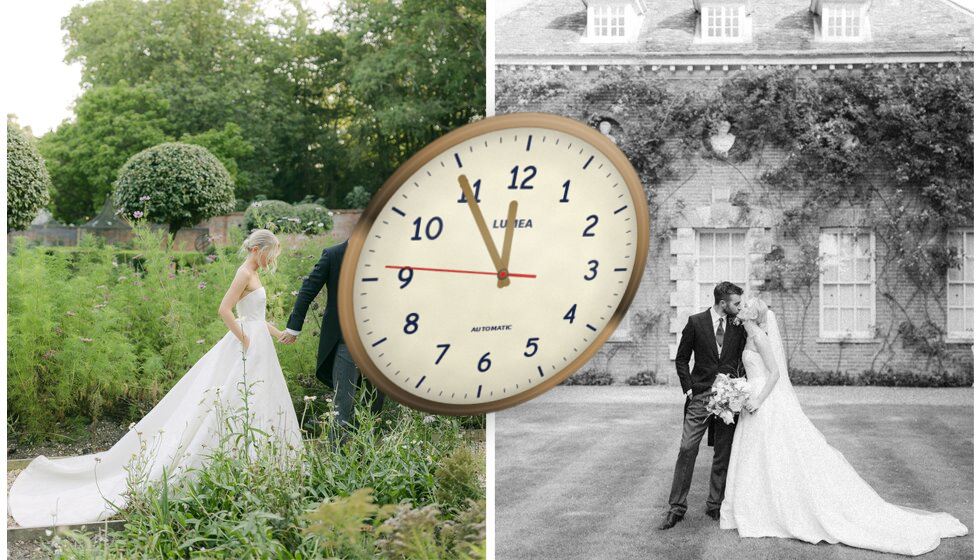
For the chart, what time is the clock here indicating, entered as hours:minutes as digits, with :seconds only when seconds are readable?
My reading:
11:54:46
